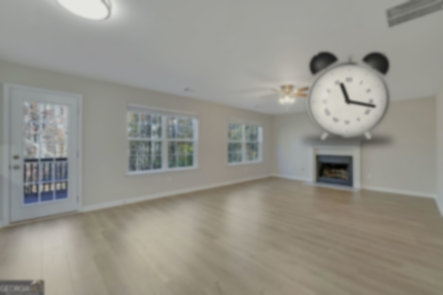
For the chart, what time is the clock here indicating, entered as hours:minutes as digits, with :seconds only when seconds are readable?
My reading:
11:17
